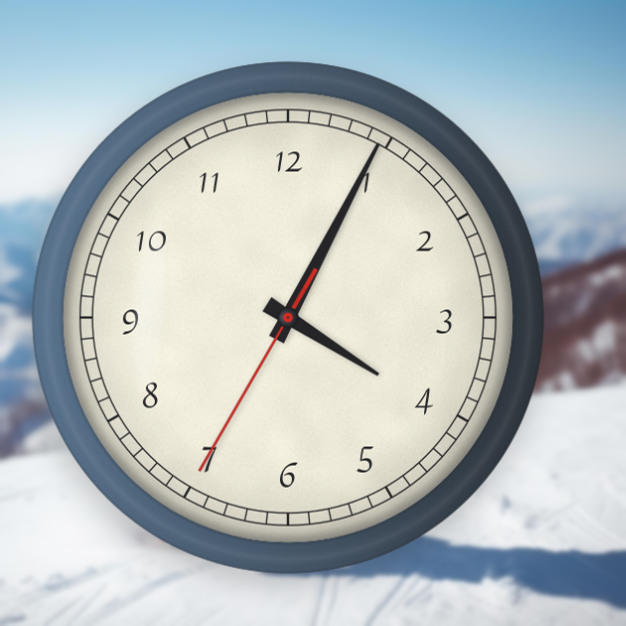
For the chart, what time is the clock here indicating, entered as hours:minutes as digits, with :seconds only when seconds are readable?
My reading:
4:04:35
